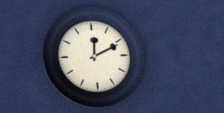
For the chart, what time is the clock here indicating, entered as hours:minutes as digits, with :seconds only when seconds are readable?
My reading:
12:11
